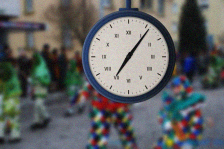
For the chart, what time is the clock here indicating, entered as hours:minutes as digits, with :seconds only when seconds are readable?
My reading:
7:06
